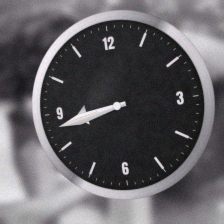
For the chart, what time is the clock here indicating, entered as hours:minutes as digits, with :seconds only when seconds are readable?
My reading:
8:43
